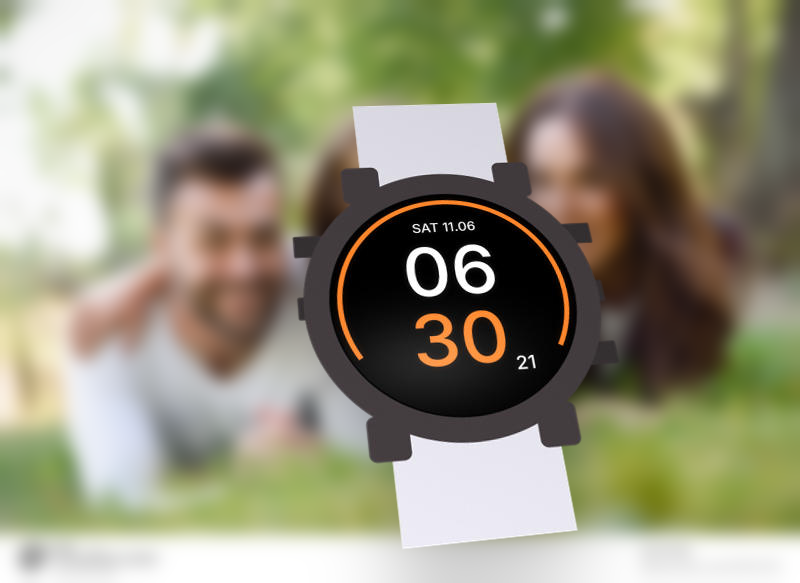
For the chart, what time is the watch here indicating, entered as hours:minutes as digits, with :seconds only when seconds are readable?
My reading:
6:30:21
